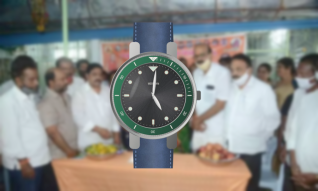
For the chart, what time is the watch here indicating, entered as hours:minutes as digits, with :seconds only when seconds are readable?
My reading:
5:01
